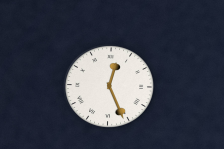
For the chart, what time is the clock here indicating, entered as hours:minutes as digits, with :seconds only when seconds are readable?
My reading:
12:26
